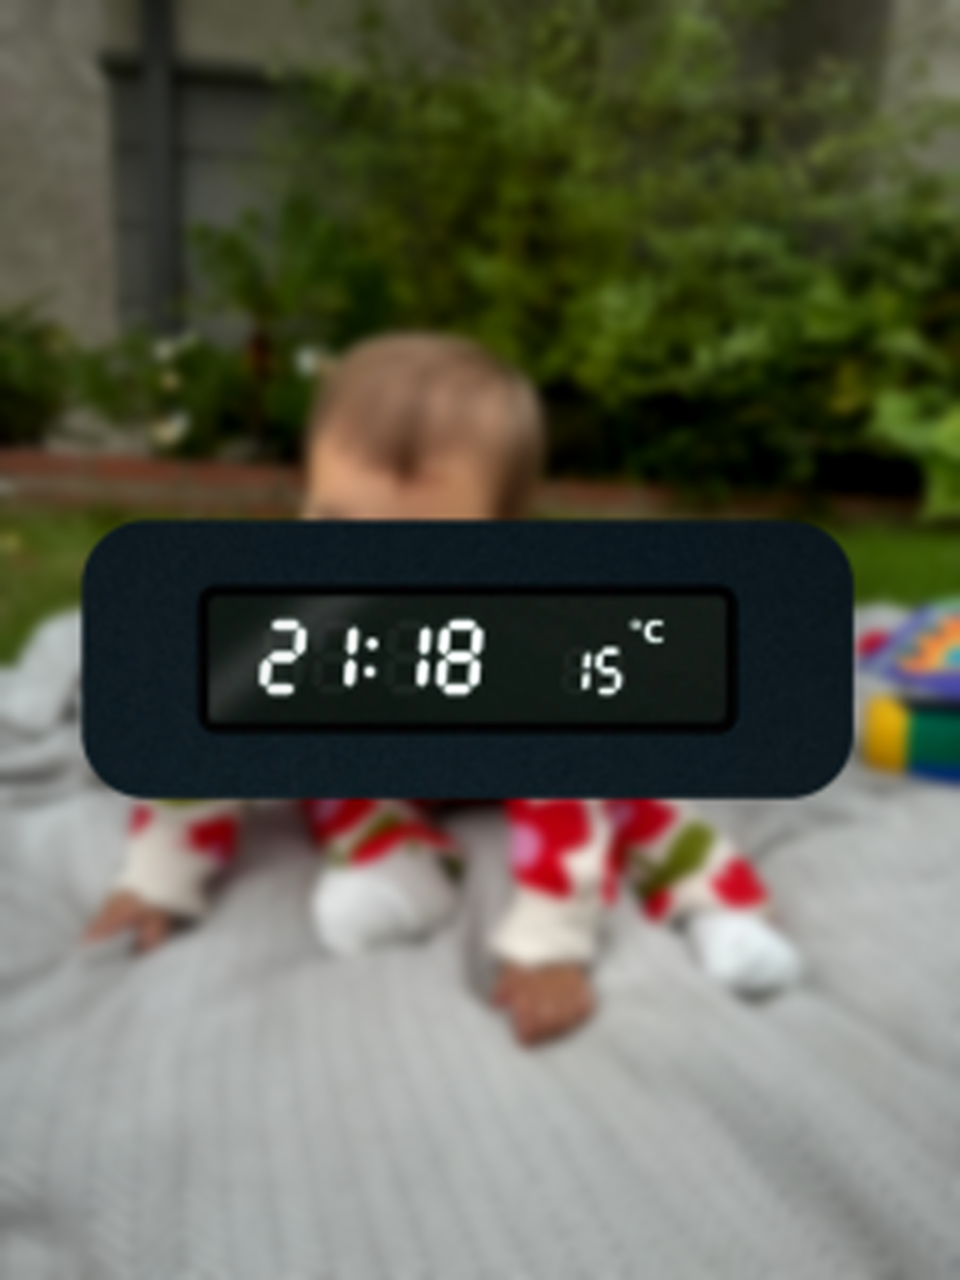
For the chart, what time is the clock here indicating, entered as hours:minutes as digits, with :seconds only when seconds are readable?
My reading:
21:18
